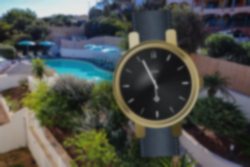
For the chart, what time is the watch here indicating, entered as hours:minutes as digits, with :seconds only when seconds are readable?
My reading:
5:56
